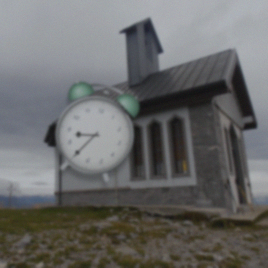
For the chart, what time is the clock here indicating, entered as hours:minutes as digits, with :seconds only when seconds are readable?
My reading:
8:35
